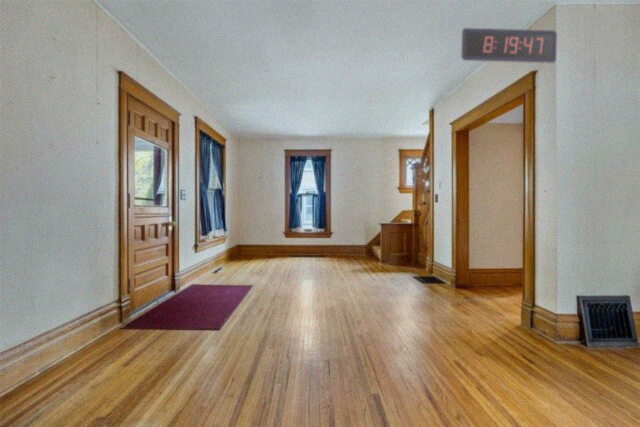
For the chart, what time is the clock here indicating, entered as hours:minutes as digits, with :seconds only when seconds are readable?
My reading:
8:19:47
